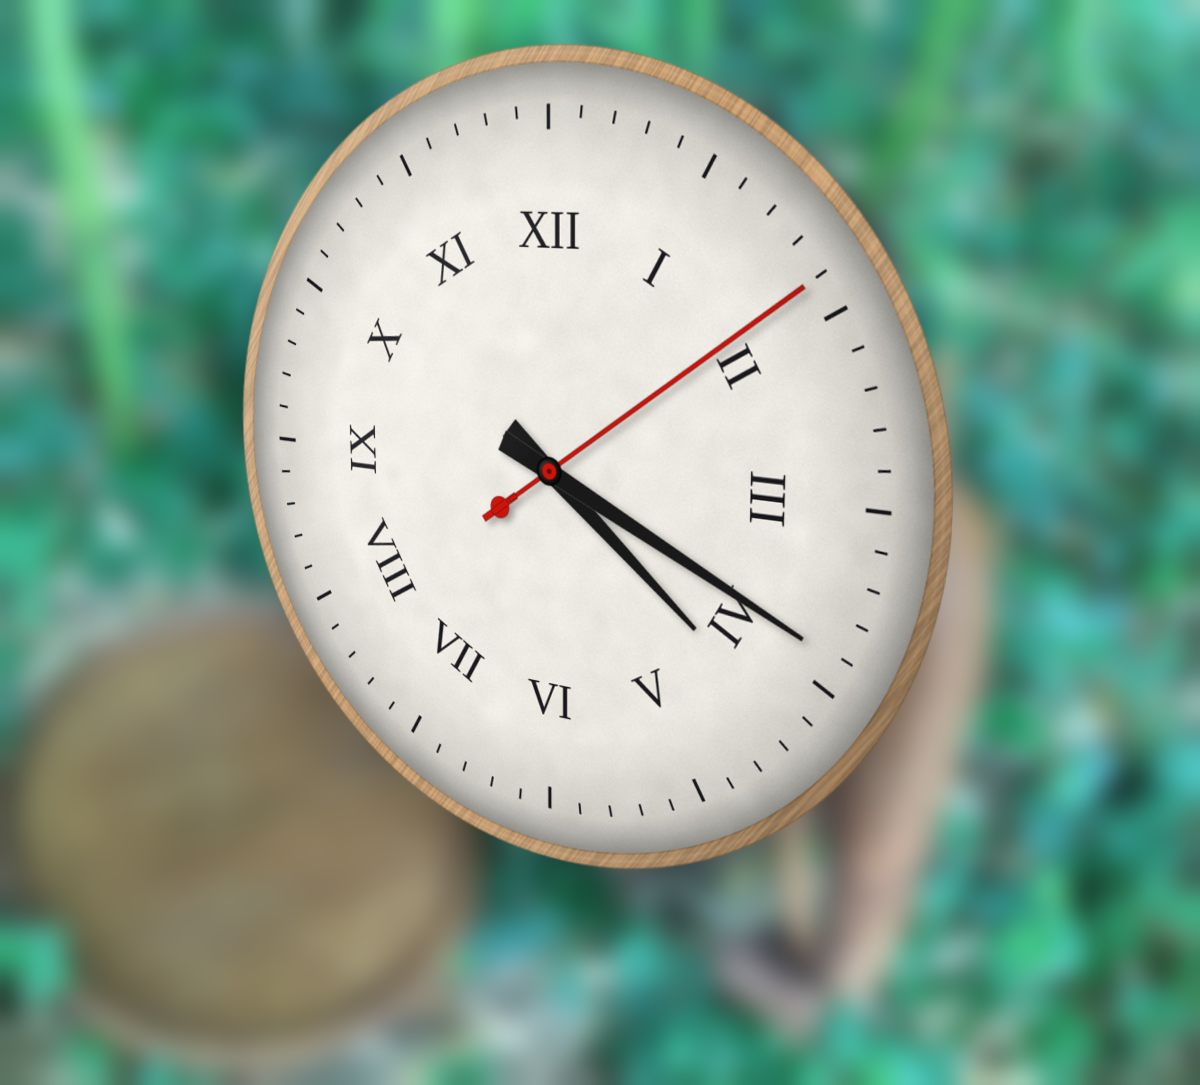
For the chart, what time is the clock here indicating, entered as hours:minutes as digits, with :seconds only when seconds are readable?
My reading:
4:19:09
